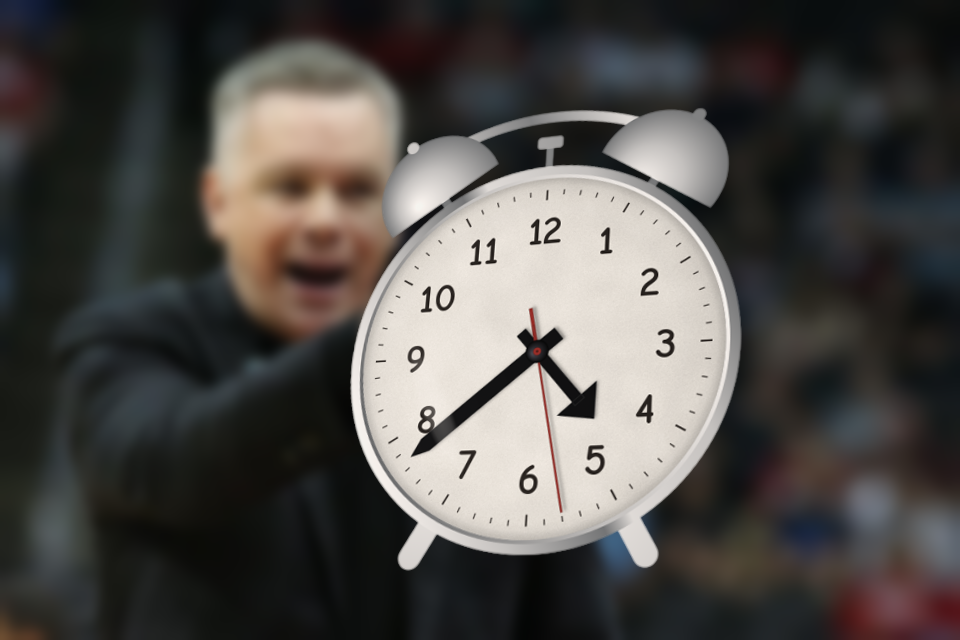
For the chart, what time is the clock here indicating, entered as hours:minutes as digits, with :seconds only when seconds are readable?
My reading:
4:38:28
